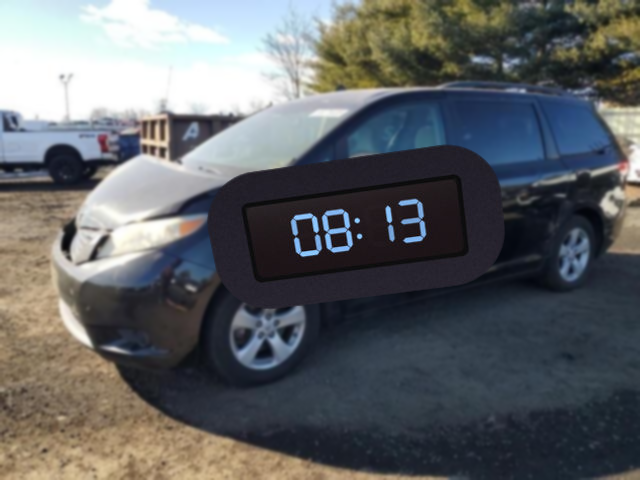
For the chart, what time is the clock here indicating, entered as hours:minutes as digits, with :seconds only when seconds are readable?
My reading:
8:13
